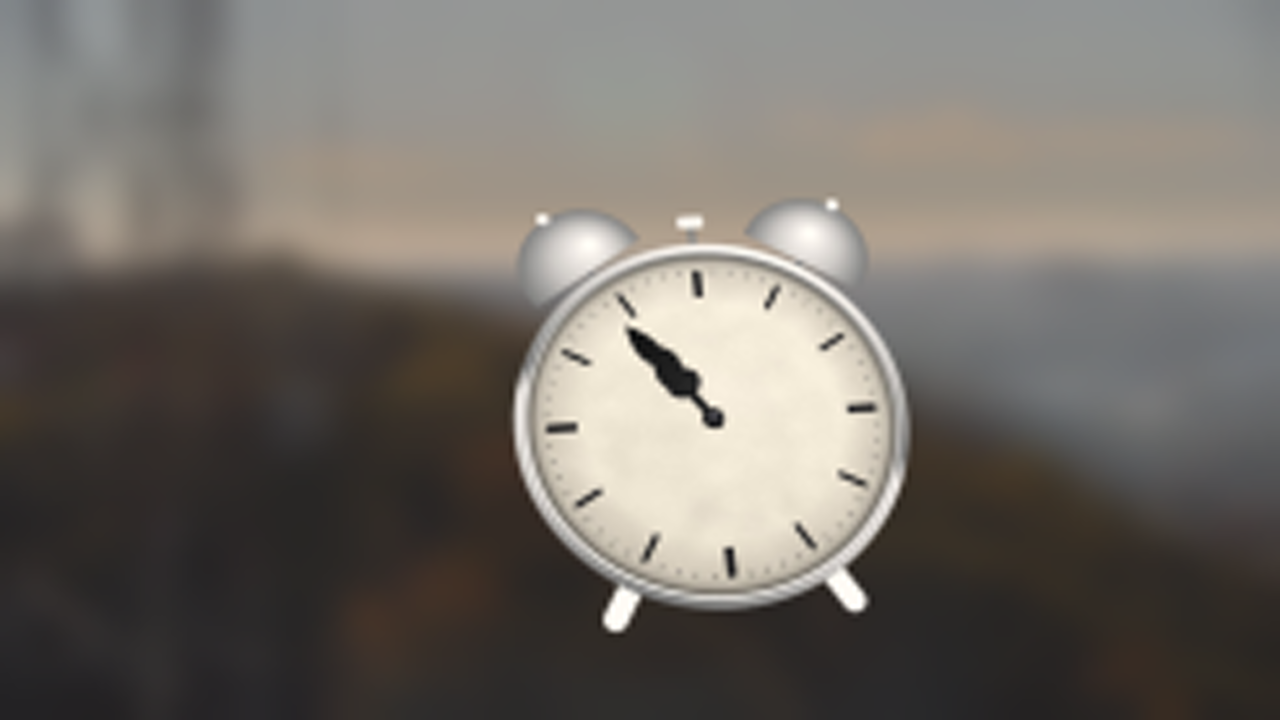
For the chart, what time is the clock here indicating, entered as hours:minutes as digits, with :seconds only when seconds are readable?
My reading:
10:54
